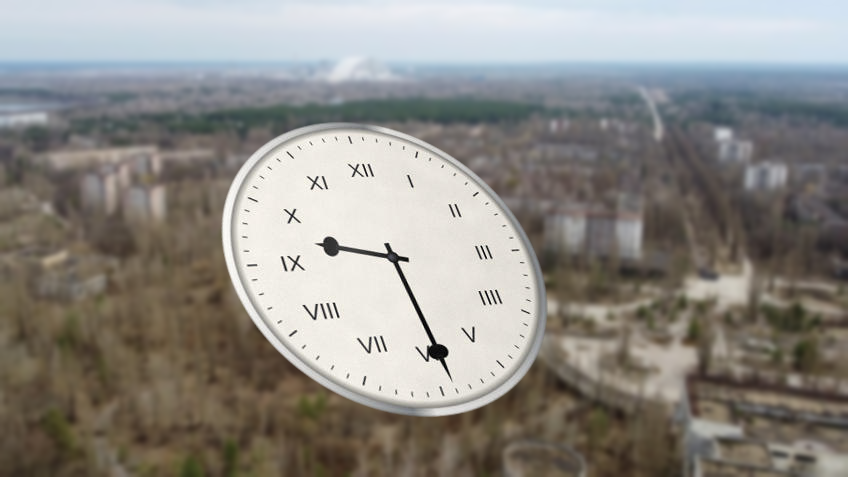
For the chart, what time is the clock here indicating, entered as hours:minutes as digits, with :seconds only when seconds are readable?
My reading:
9:29
